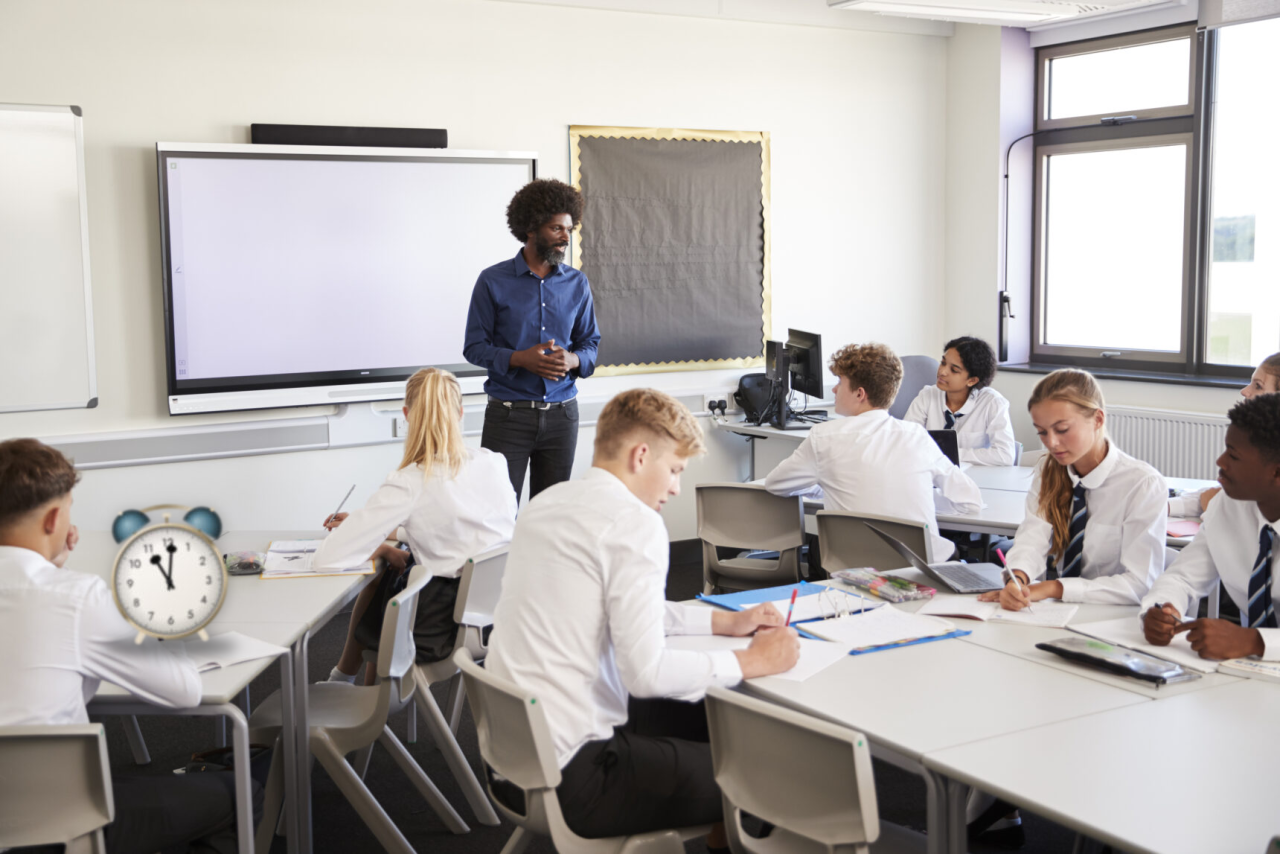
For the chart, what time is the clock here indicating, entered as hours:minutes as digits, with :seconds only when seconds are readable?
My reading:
11:01
